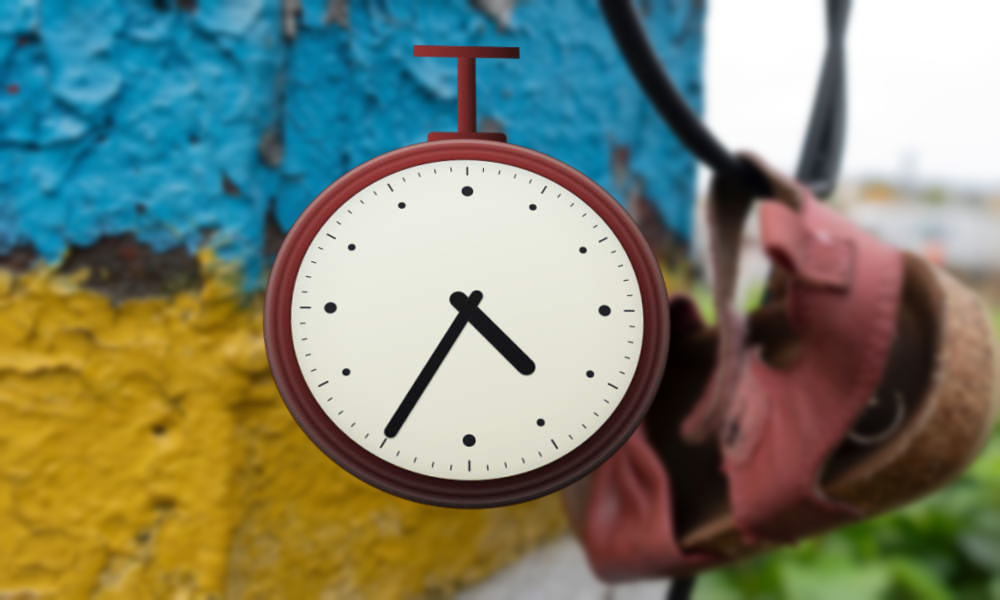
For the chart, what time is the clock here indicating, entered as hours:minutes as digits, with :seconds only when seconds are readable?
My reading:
4:35
